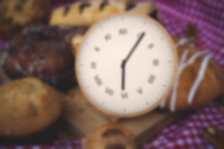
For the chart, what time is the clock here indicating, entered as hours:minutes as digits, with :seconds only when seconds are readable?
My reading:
6:06
